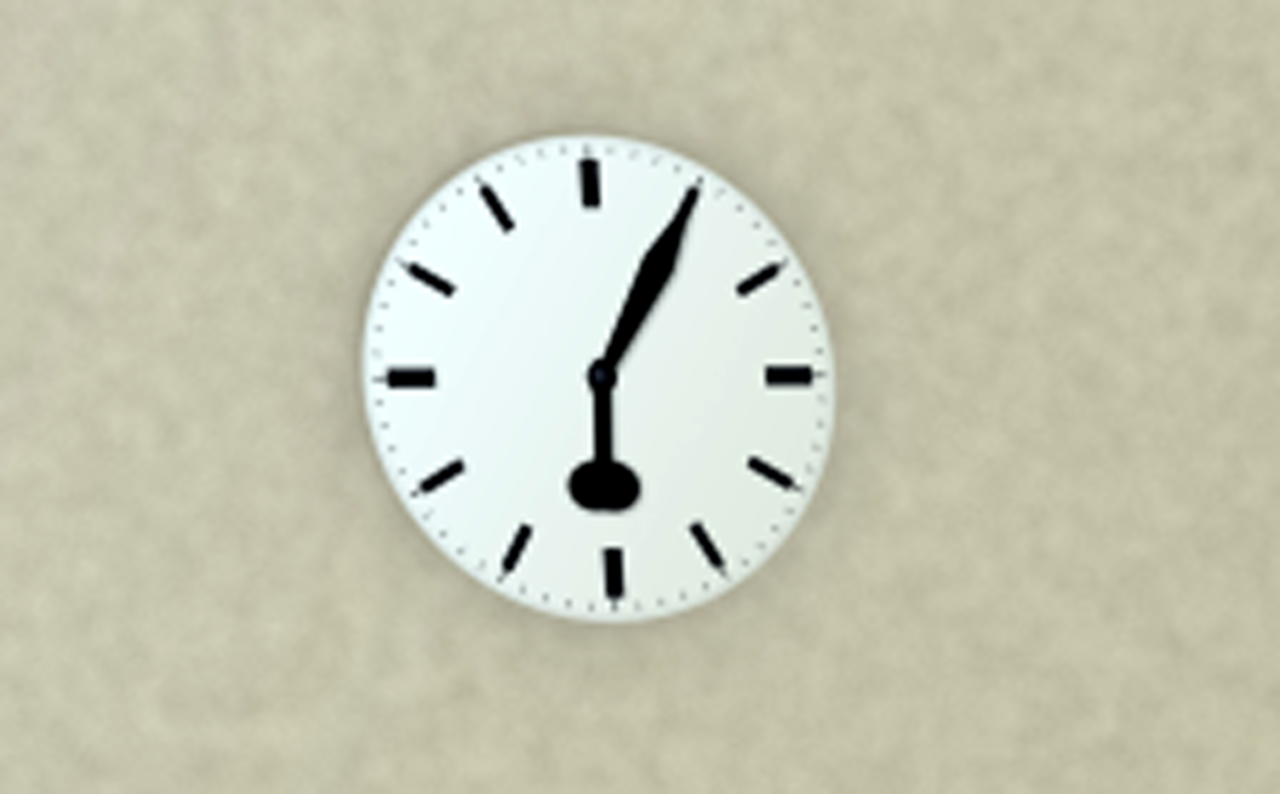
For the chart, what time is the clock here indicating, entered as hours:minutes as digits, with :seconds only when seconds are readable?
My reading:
6:05
